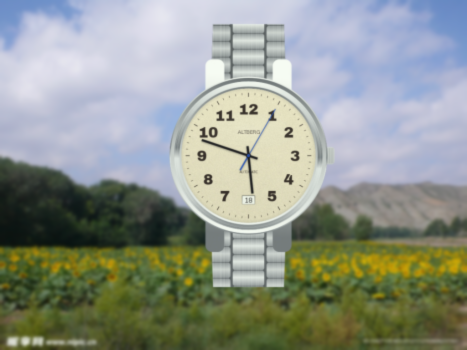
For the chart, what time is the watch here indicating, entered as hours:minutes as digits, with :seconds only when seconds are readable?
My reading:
5:48:05
